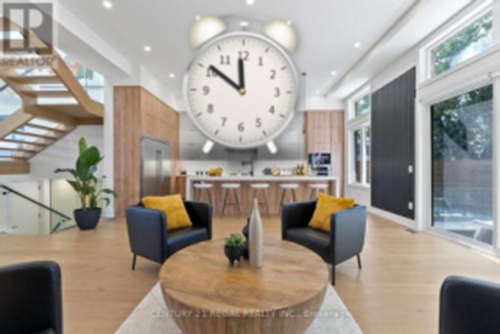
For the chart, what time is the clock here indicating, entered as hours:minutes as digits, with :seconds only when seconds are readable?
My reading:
11:51
